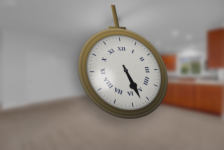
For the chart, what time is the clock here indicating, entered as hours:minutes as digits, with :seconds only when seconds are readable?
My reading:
5:27
